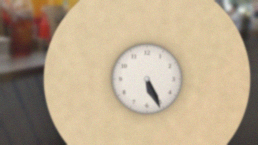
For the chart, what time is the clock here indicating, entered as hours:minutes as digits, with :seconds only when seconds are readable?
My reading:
5:26
